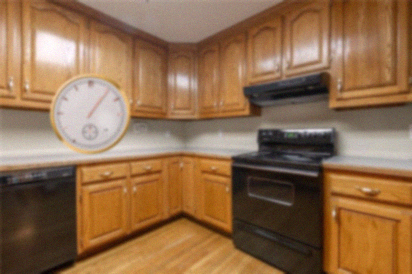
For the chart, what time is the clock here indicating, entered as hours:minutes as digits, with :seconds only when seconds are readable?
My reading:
1:06
